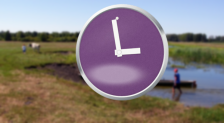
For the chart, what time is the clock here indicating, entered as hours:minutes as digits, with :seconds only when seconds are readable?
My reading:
2:59
